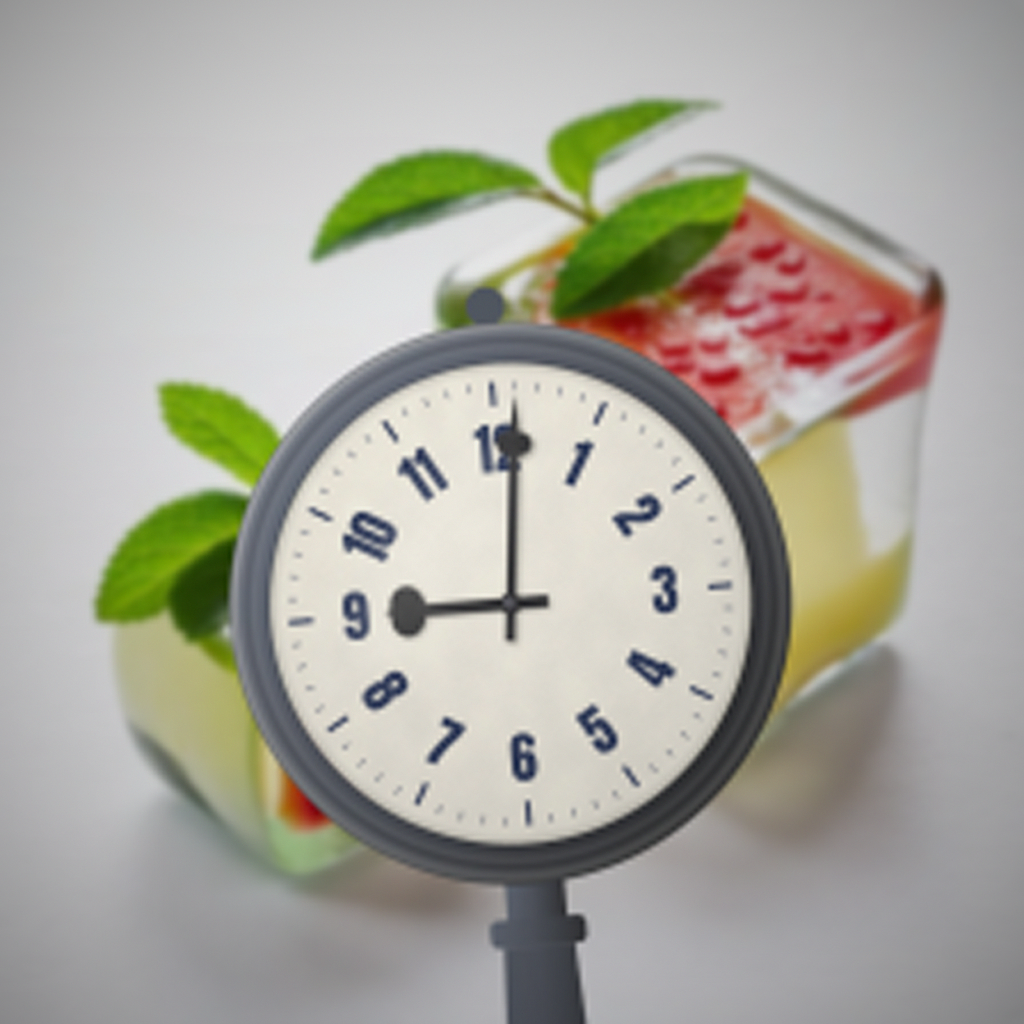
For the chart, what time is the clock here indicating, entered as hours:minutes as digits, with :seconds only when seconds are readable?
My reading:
9:01
